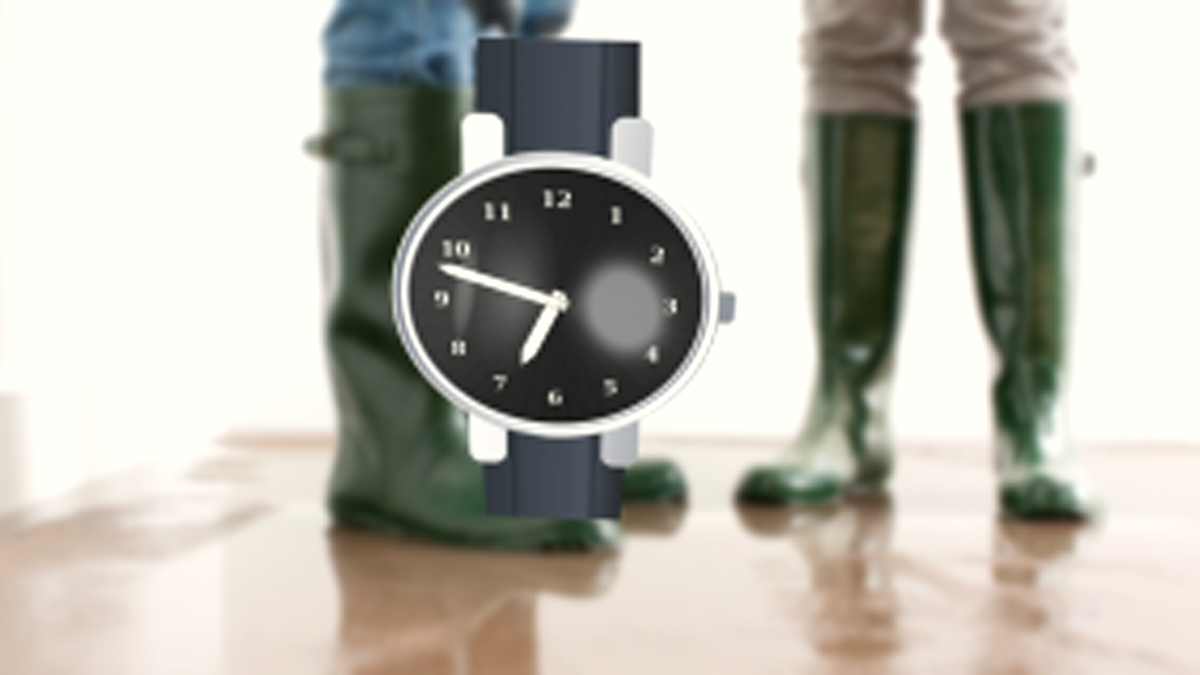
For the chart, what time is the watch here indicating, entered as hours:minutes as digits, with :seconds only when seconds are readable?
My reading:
6:48
